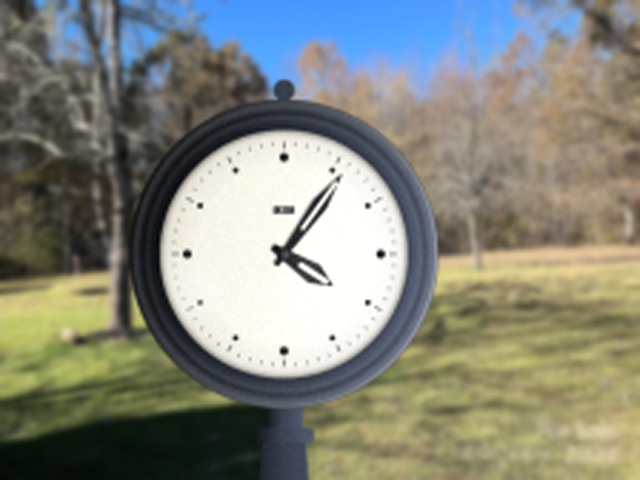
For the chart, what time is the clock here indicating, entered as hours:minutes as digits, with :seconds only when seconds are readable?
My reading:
4:06
